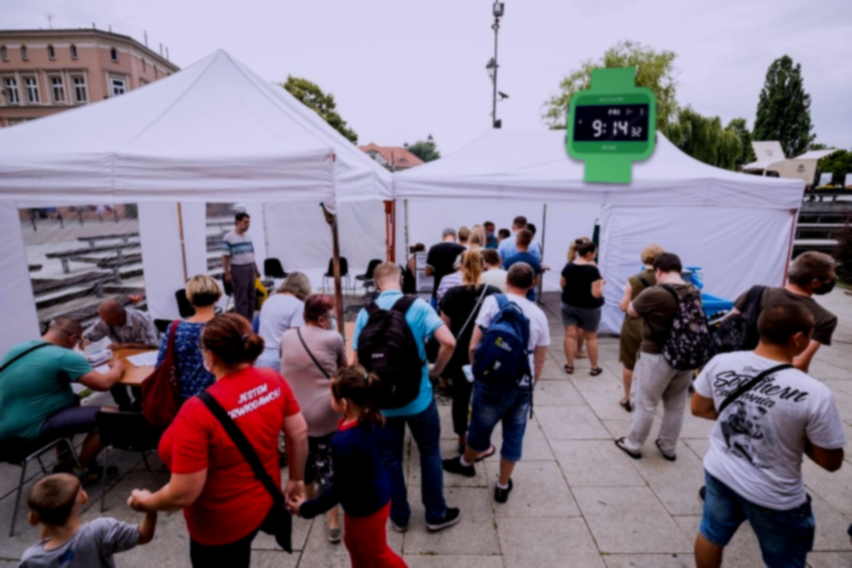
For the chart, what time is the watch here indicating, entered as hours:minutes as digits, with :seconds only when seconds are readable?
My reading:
9:14
